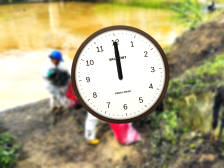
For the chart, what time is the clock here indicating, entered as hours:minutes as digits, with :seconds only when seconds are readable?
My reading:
12:00
